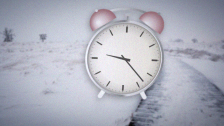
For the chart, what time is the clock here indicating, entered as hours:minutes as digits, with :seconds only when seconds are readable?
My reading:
9:23
